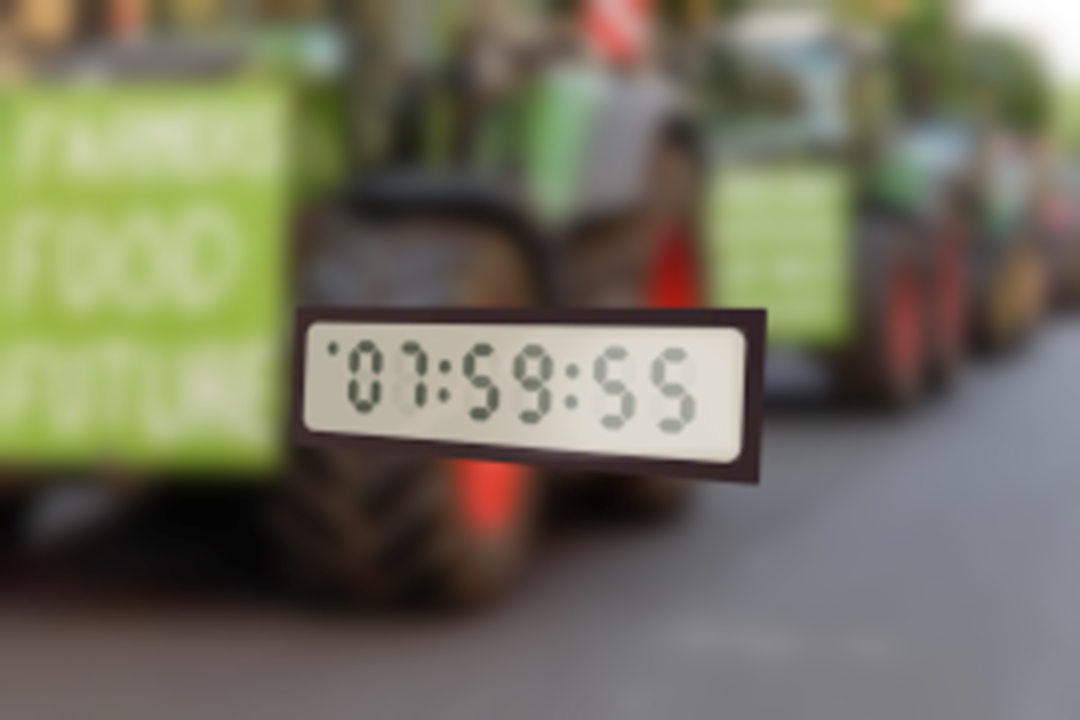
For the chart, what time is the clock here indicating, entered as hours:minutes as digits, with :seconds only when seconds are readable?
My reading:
7:59:55
